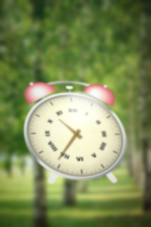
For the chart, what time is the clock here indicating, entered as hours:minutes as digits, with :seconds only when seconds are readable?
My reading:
10:36
